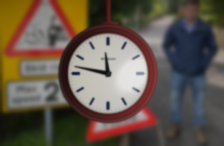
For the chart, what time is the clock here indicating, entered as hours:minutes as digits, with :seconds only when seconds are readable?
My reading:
11:47
